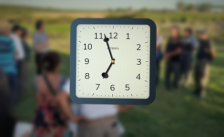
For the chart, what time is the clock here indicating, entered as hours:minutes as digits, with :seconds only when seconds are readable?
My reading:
6:57
